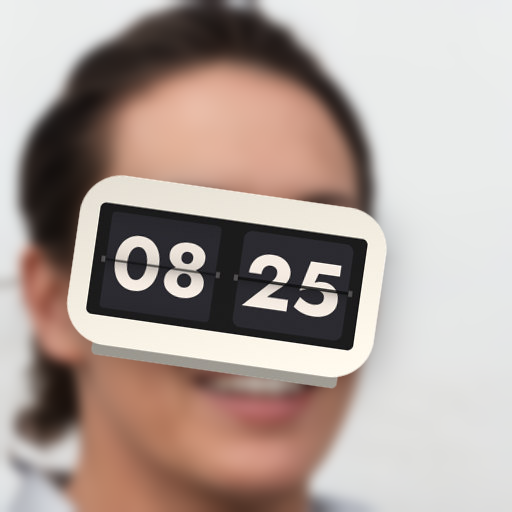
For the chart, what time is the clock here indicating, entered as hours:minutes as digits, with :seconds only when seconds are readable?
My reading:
8:25
